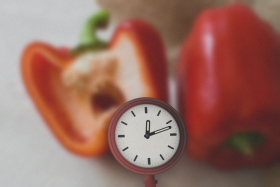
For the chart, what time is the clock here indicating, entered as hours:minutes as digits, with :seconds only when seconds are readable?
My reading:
12:12
